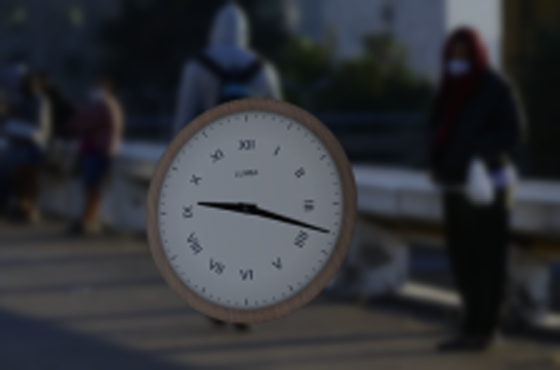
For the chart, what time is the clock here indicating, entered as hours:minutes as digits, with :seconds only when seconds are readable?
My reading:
9:18
